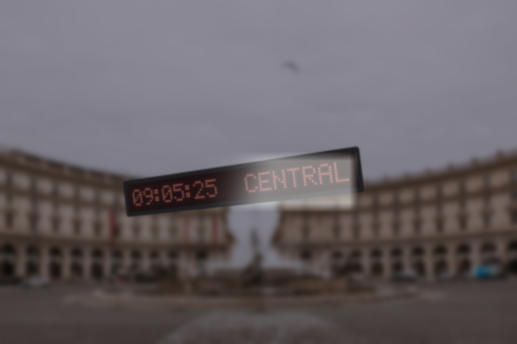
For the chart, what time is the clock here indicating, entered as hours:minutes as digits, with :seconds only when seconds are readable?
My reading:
9:05:25
